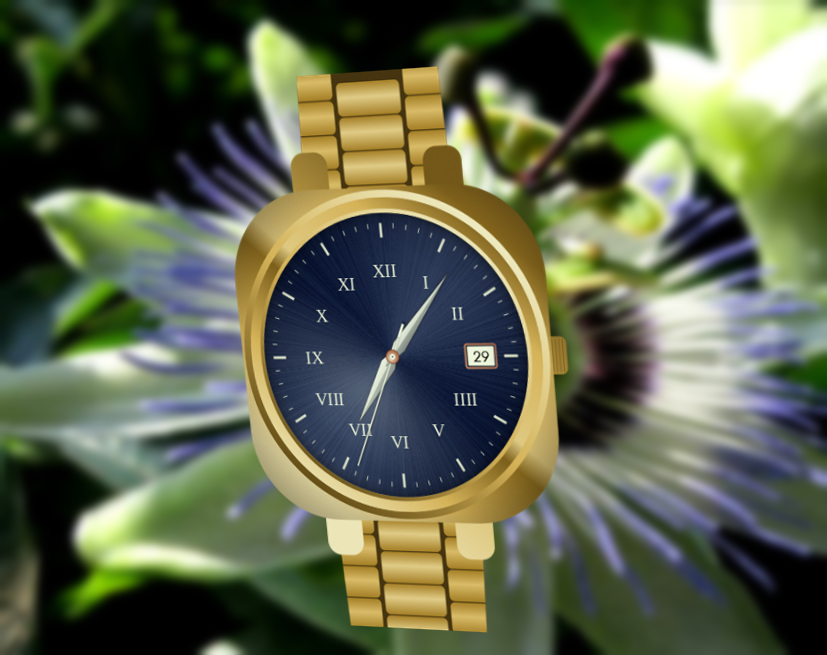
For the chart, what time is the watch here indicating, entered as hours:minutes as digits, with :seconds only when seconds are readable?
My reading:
7:06:34
